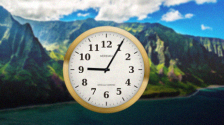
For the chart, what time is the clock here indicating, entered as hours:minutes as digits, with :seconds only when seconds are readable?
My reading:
9:05
